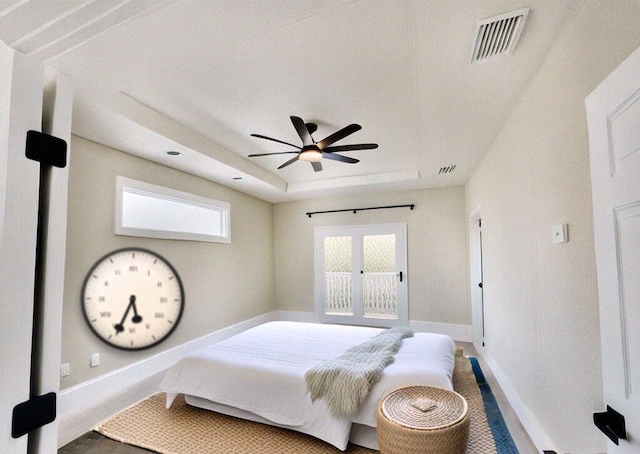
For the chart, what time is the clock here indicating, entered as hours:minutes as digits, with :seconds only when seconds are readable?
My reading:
5:34
